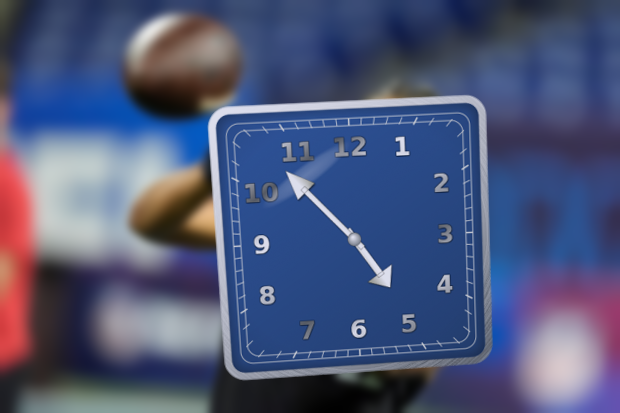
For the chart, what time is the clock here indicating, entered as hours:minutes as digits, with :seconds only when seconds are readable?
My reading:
4:53
